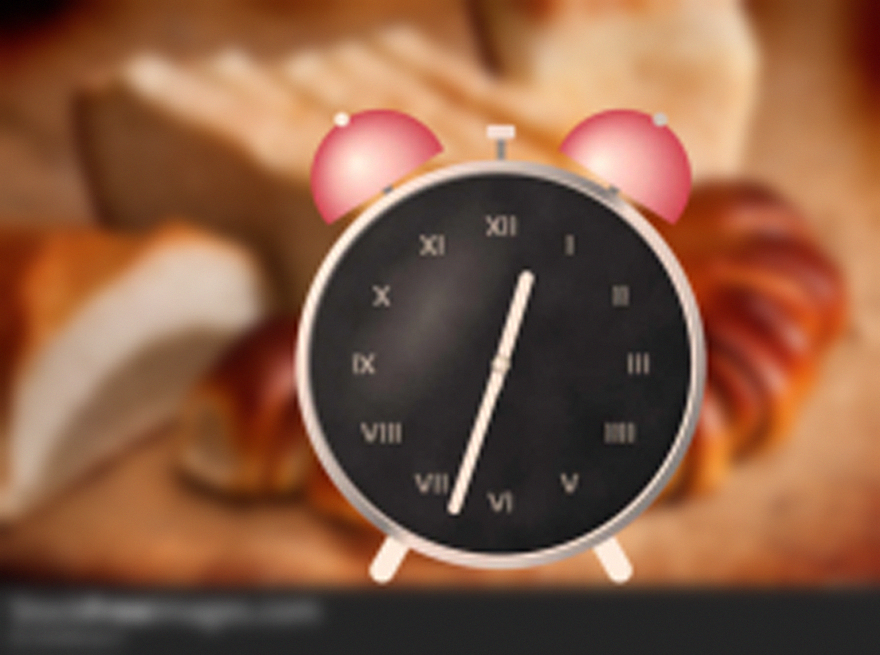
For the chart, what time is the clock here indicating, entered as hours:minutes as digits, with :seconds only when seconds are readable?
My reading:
12:33
